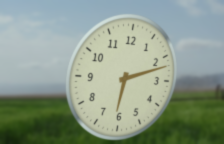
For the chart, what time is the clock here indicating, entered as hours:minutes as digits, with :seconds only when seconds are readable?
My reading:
6:12
